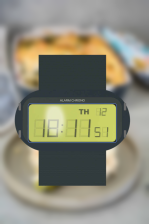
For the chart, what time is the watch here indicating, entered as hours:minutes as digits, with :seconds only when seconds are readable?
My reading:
18:11:51
